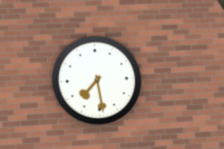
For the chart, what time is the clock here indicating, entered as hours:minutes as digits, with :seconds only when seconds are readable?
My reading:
7:29
